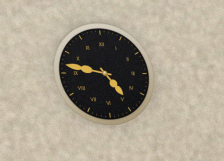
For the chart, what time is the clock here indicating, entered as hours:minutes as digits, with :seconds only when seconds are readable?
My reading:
4:47
